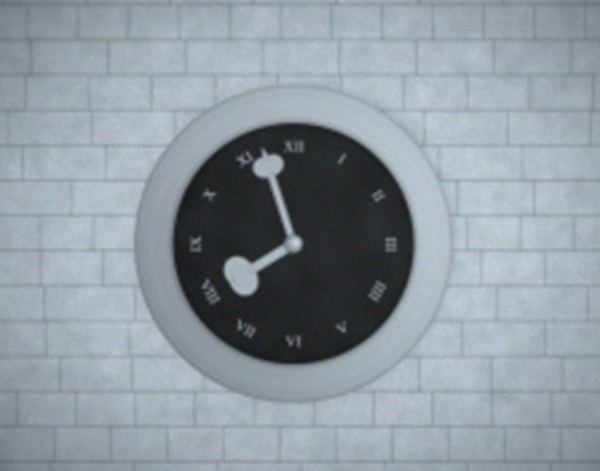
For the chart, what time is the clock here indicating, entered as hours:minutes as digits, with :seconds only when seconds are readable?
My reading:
7:57
